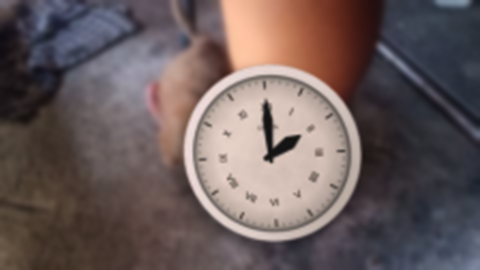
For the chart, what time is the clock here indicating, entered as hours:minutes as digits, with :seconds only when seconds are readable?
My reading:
2:00
